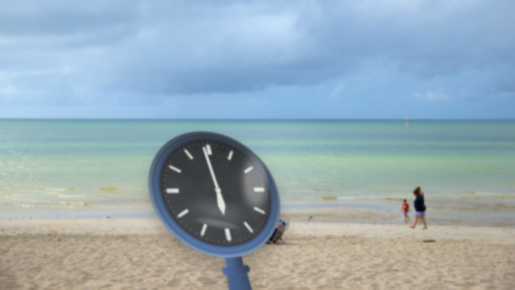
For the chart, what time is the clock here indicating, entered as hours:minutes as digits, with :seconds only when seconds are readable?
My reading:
5:59
